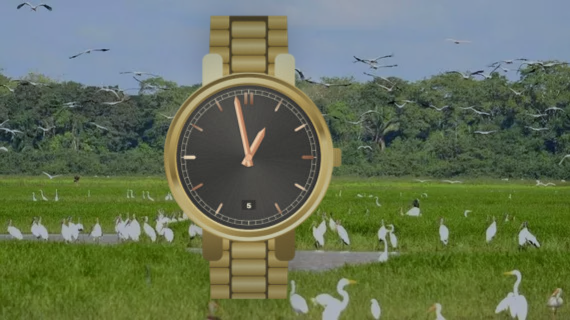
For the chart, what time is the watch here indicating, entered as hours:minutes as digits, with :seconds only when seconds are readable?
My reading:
12:58
